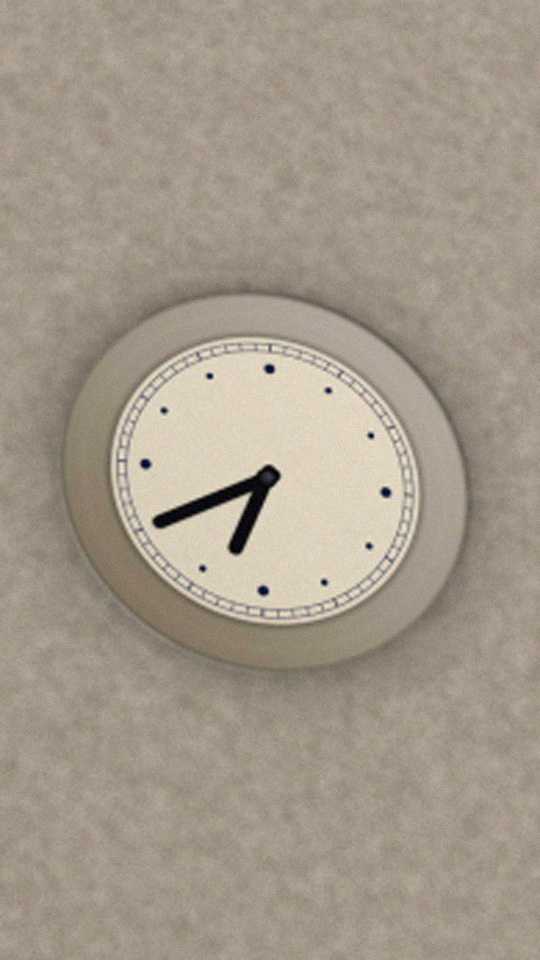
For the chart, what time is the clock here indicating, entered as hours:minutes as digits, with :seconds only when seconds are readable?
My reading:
6:40
